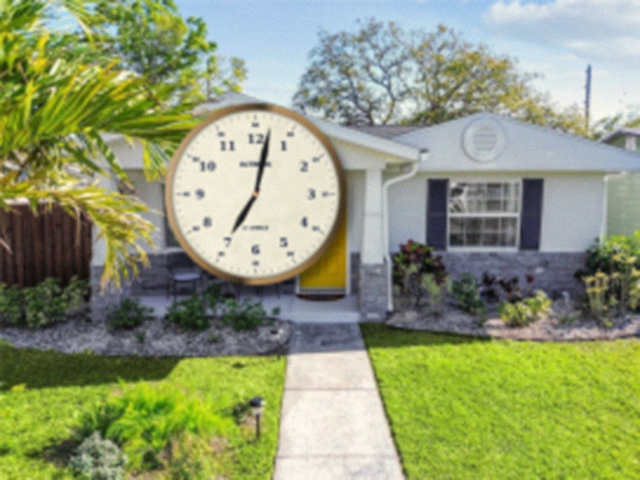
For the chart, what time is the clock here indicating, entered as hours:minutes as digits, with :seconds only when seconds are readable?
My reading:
7:02
